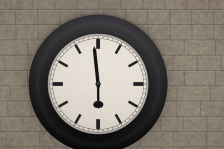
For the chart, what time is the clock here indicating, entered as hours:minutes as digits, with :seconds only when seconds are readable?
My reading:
5:59
